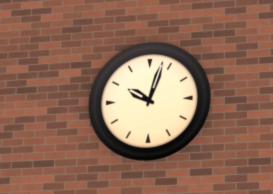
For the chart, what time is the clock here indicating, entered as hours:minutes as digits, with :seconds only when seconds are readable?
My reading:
10:03
